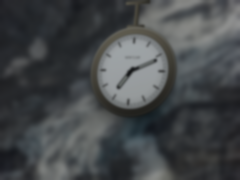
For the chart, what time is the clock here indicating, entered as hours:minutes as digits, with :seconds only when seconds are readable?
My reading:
7:11
